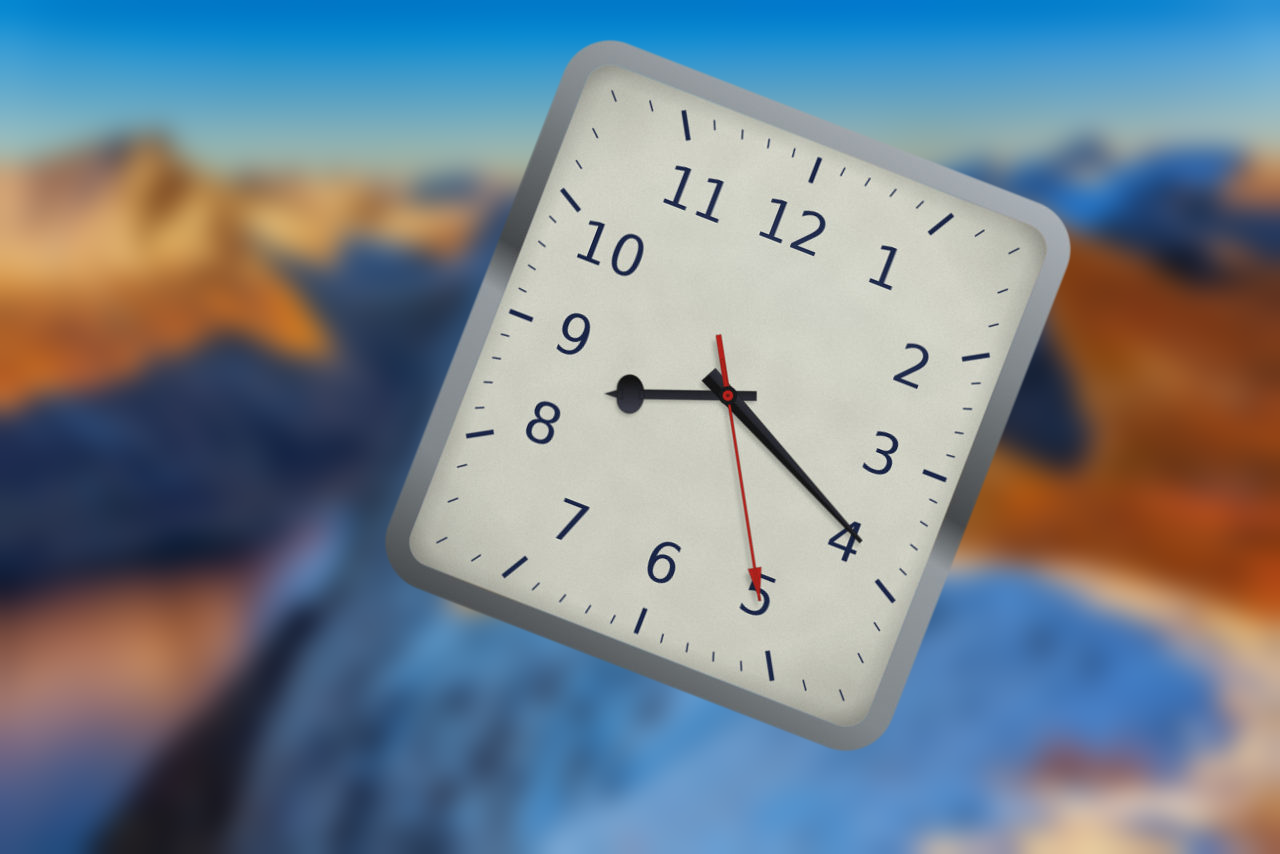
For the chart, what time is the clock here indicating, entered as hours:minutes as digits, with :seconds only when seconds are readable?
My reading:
8:19:25
